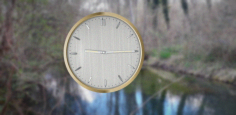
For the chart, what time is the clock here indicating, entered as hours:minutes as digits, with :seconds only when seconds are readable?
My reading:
9:15
